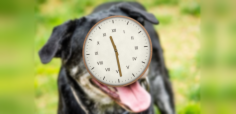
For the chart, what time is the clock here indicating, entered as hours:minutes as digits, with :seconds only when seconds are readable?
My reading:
11:29
